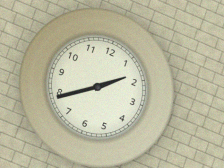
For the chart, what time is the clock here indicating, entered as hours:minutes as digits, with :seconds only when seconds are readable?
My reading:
1:39
